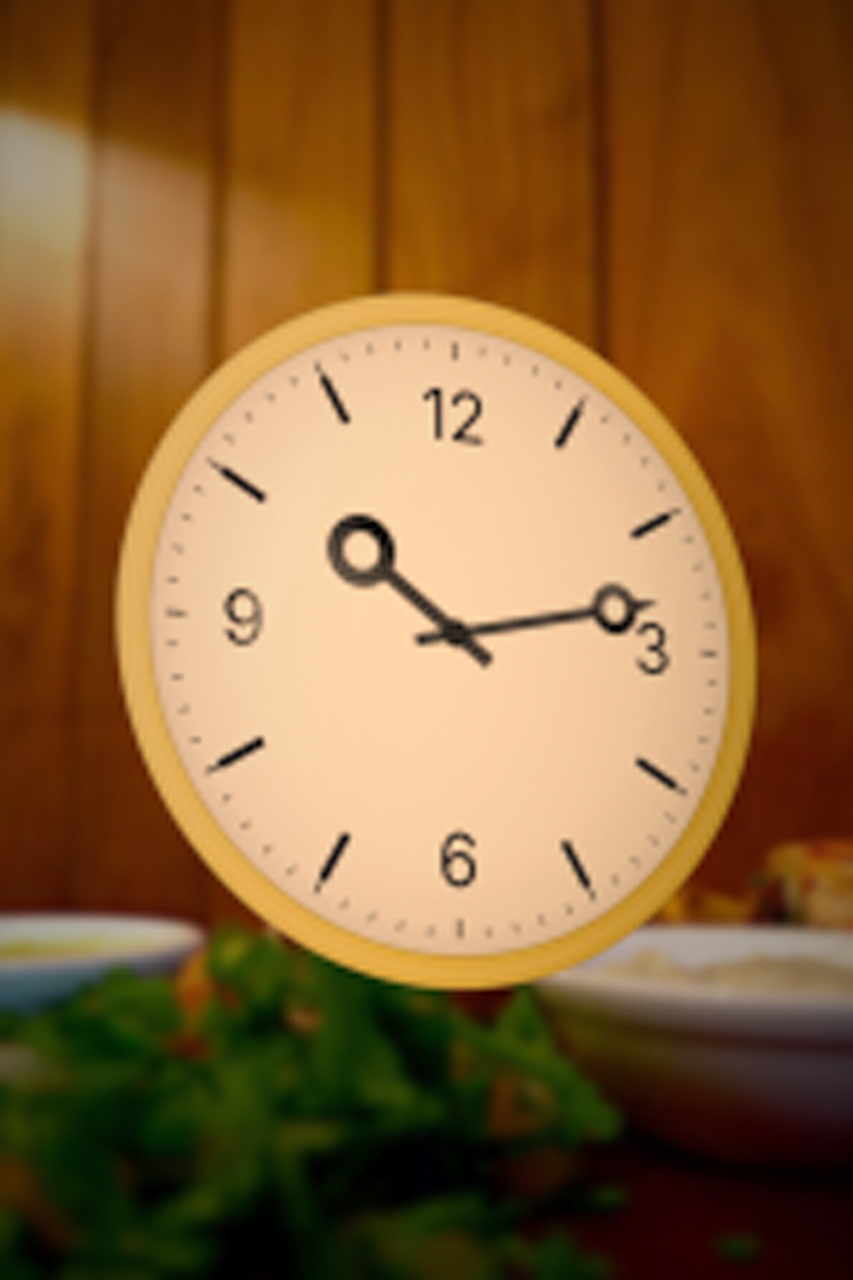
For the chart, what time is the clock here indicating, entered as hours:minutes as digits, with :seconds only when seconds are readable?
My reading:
10:13
